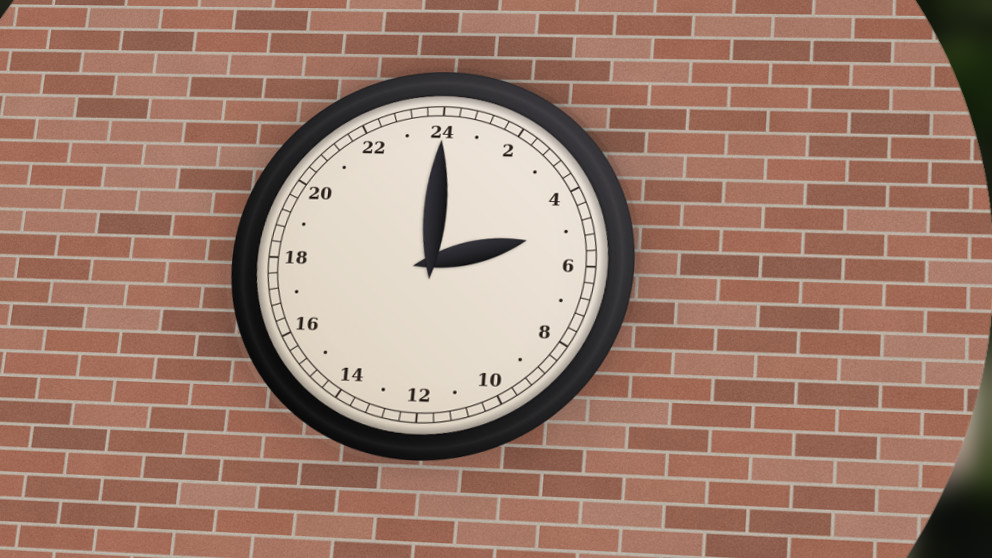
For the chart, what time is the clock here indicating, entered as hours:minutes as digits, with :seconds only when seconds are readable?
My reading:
5:00
